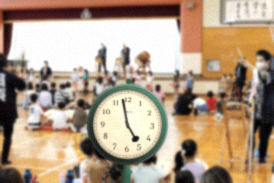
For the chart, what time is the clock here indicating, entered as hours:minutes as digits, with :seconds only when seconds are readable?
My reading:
4:58
